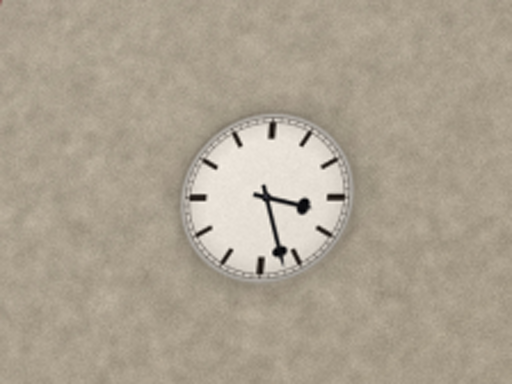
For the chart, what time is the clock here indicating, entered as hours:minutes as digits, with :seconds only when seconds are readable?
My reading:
3:27
